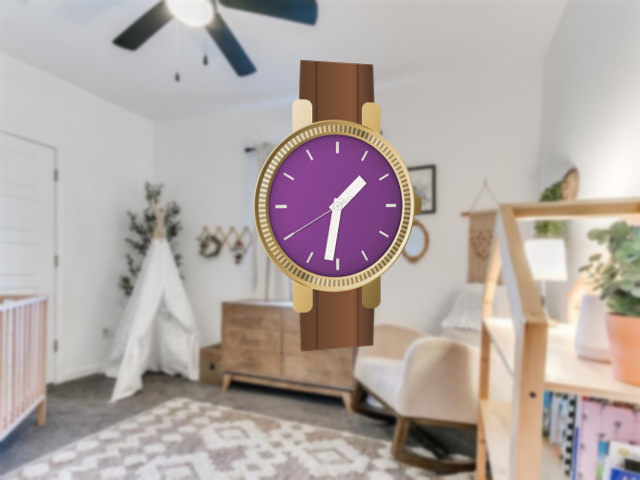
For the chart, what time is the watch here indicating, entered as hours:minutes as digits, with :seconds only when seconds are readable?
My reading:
1:31:40
